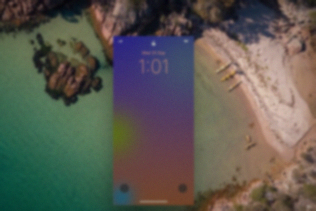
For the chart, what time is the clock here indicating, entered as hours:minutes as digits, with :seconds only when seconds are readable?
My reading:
1:01
